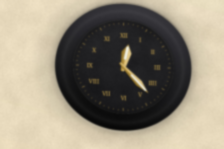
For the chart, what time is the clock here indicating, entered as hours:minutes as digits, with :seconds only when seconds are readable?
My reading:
12:23
